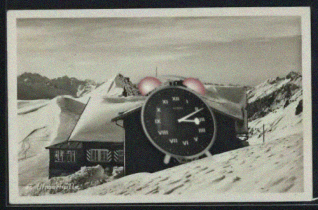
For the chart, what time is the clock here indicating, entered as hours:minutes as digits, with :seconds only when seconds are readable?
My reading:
3:11
